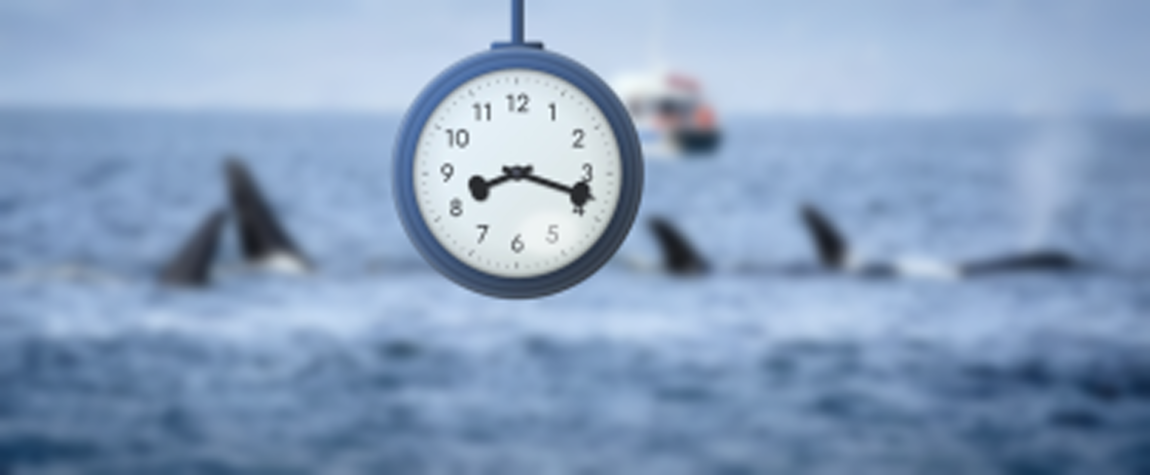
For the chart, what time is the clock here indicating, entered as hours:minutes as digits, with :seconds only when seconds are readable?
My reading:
8:18
